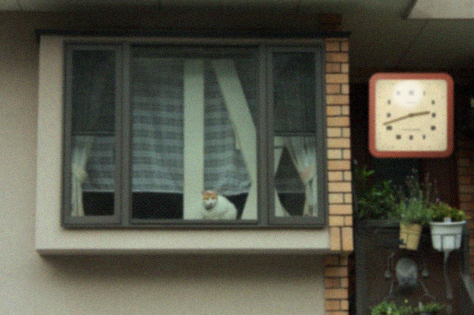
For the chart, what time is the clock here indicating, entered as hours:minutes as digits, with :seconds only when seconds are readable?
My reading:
2:42
